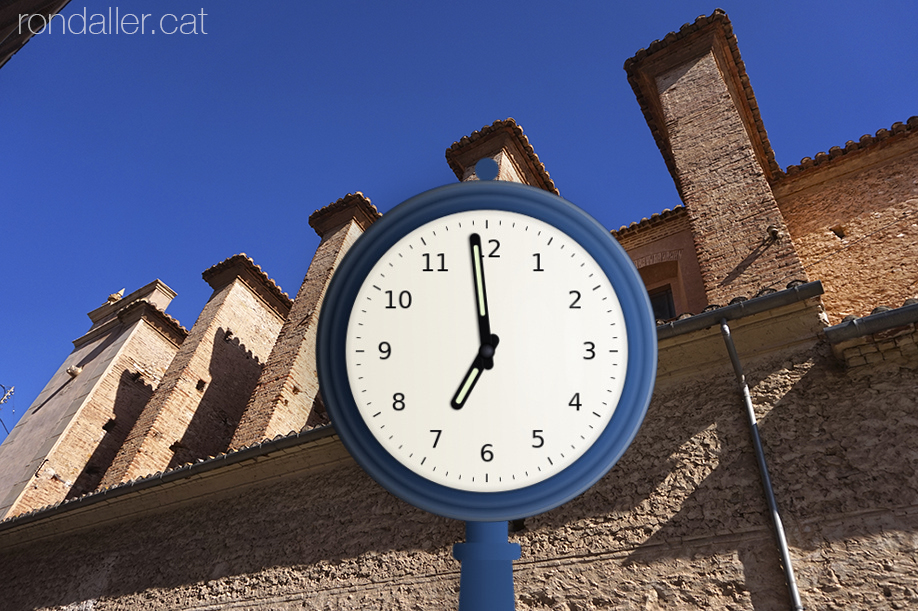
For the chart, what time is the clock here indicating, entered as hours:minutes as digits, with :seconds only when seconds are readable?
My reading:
6:59
